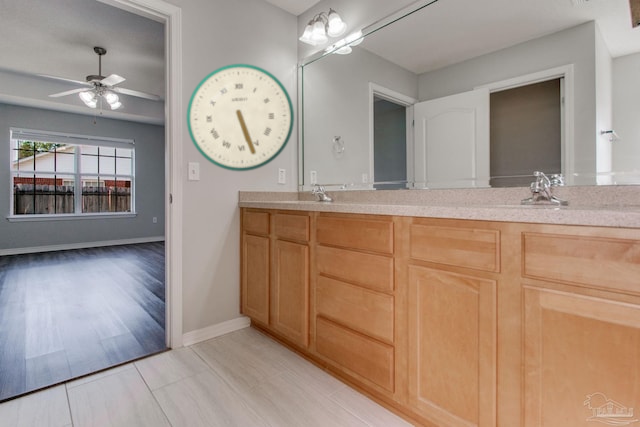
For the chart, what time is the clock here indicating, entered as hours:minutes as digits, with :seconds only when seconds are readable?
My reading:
5:27
